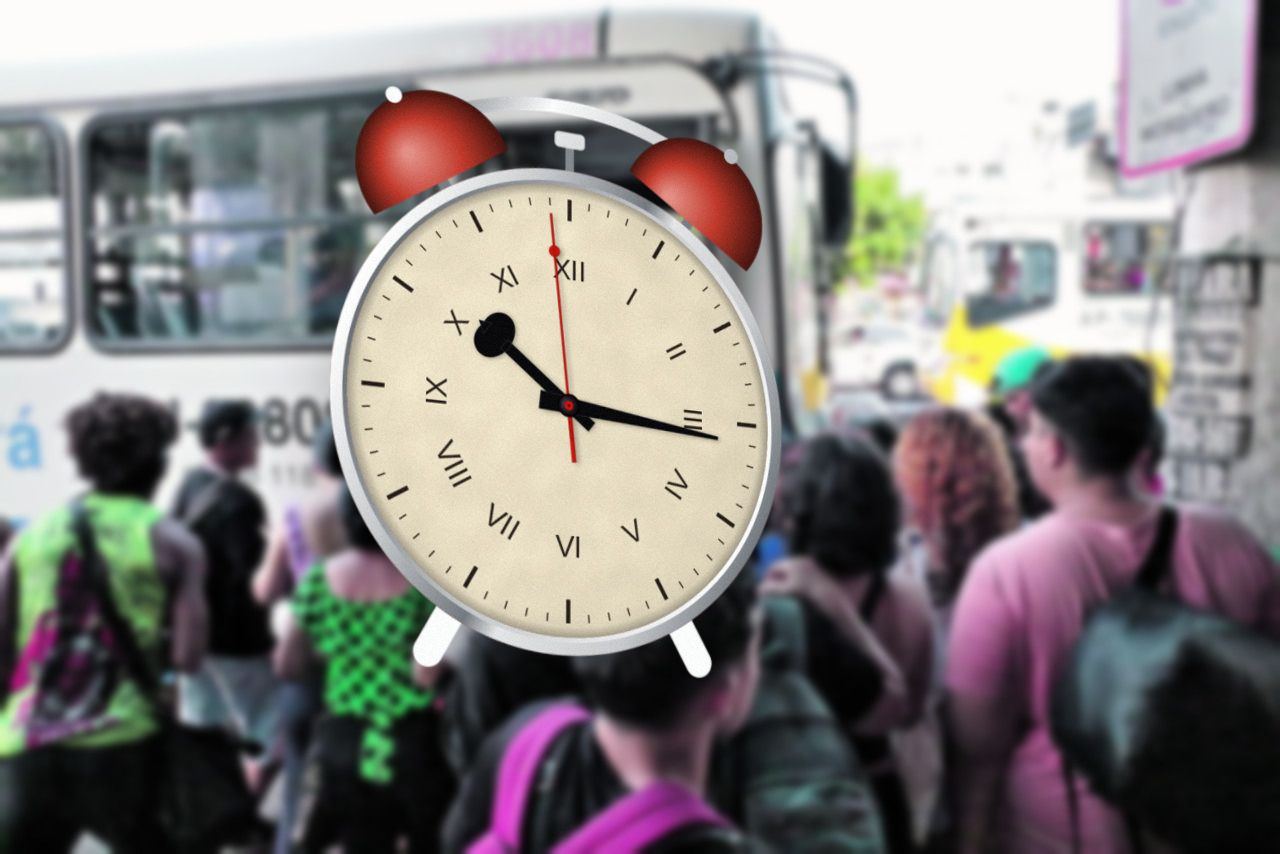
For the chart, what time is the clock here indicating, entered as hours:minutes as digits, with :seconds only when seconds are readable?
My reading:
10:15:59
